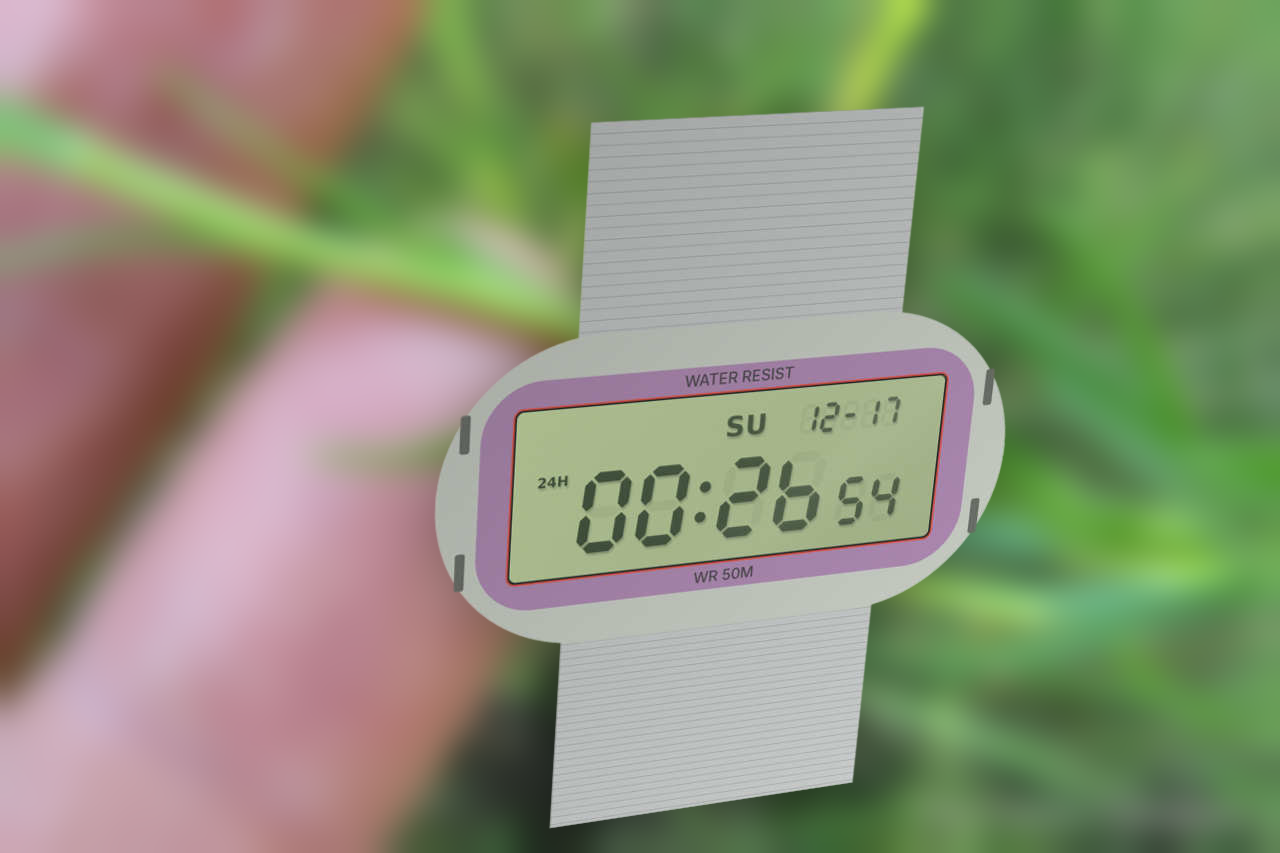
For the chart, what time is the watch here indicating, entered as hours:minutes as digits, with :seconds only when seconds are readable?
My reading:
0:26:54
